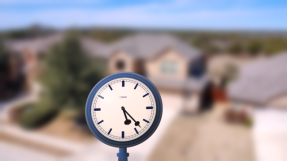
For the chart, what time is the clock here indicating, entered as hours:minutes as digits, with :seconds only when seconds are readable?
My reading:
5:23
